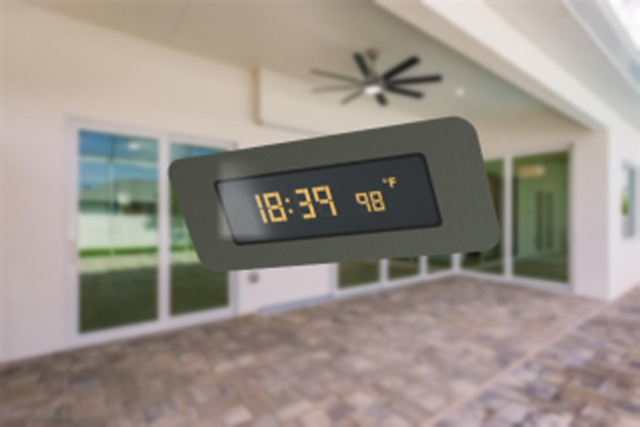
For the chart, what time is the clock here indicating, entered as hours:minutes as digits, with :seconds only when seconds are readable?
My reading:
18:39
